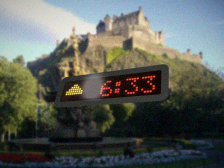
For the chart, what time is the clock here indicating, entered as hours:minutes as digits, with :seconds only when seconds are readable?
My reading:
6:33
